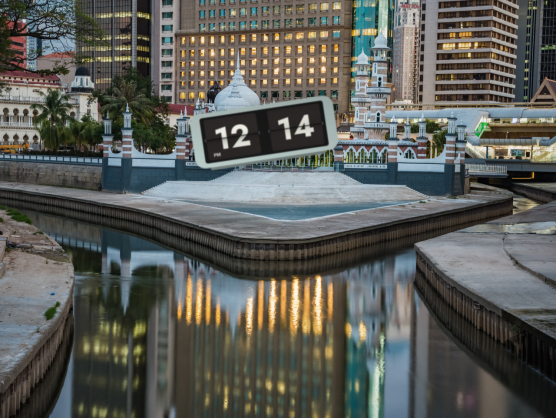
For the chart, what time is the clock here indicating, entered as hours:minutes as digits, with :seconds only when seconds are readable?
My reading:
12:14
